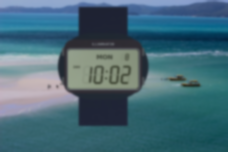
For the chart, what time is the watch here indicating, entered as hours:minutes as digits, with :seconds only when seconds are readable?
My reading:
10:02
